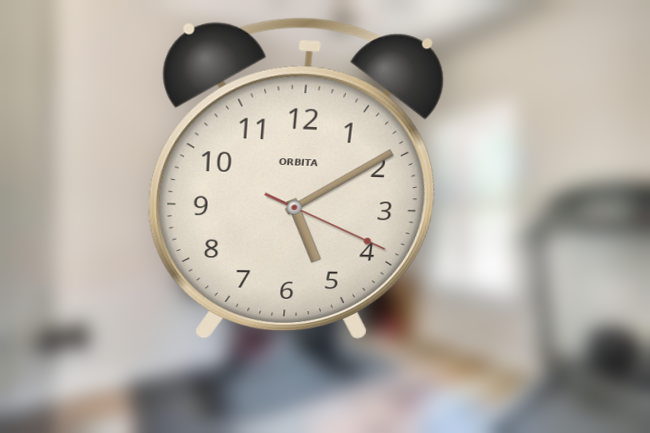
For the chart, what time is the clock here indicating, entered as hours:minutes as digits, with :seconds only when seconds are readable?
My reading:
5:09:19
